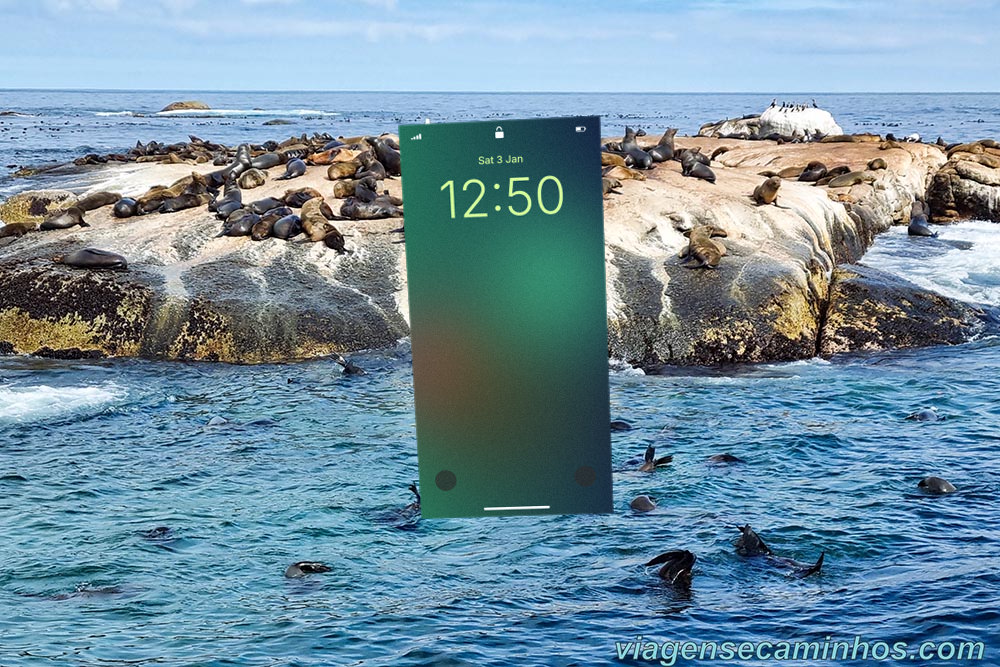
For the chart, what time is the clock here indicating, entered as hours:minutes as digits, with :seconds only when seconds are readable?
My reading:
12:50
